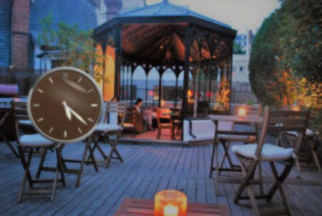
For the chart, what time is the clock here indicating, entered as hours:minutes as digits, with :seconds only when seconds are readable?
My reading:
5:22
